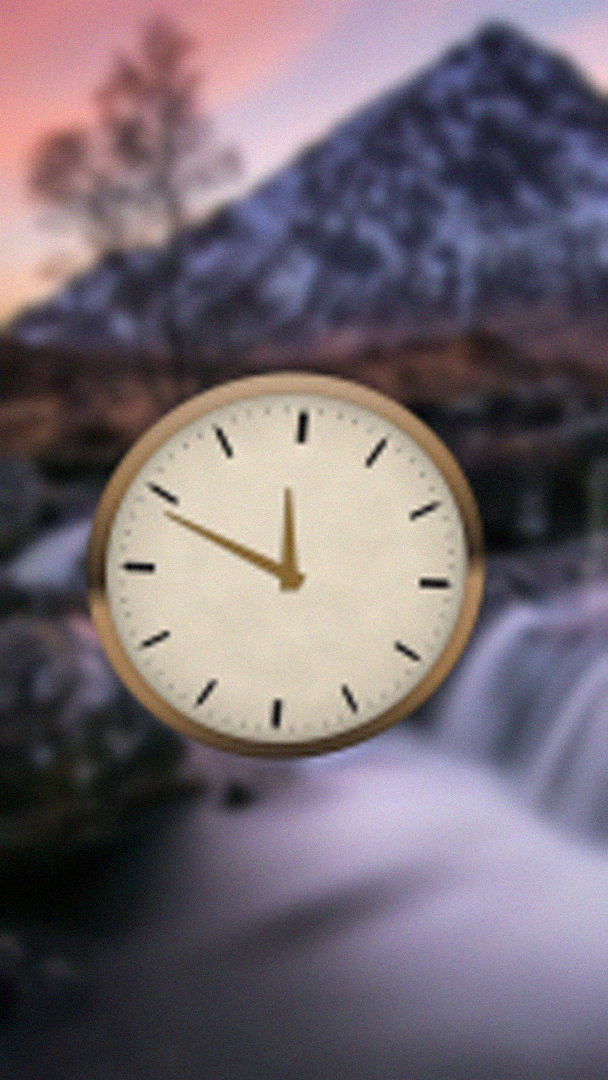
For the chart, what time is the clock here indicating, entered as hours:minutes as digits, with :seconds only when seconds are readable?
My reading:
11:49
